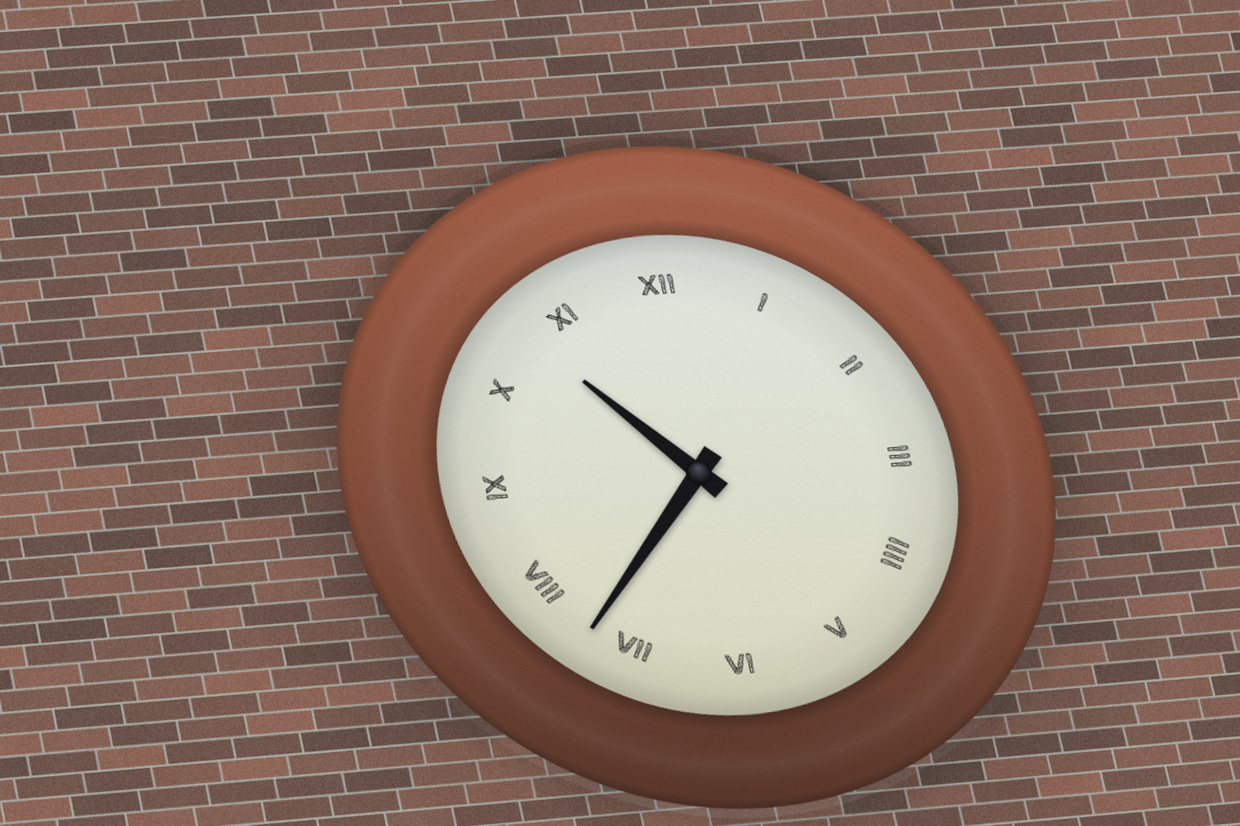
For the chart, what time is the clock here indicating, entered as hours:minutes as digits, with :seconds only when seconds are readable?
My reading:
10:37
